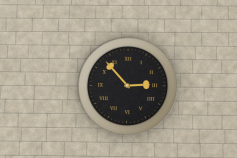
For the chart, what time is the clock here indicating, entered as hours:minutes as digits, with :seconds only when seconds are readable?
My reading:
2:53
